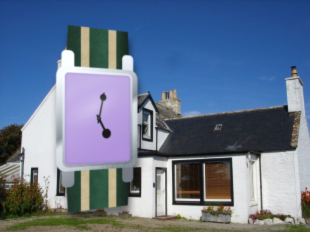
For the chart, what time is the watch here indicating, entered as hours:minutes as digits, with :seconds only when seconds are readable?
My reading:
5:02
